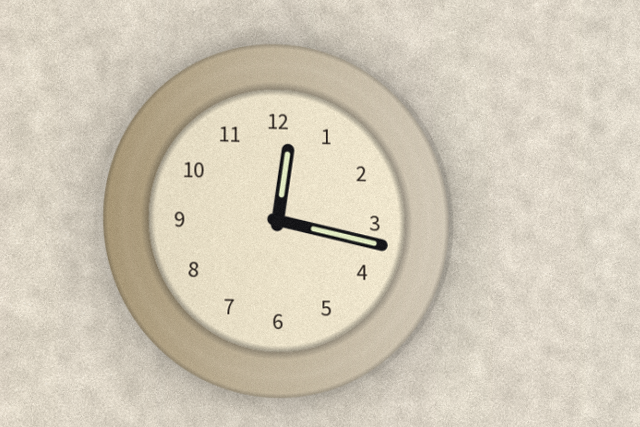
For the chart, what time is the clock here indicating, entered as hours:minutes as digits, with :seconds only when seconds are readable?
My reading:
12:17
